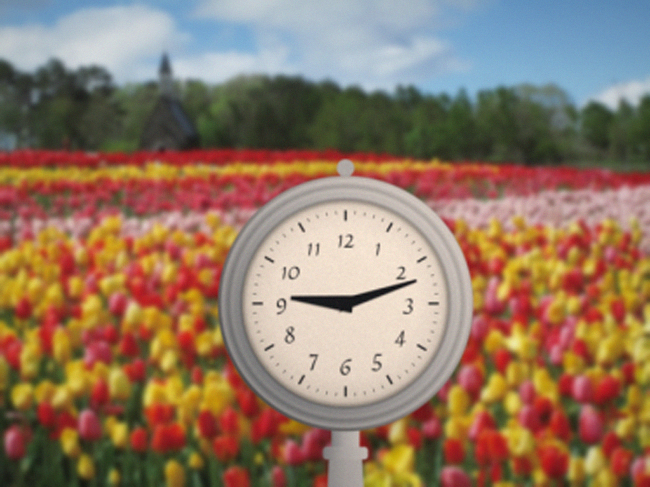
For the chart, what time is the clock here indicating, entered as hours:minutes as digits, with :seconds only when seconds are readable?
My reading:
9:12
